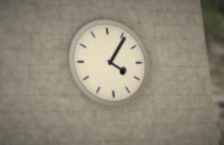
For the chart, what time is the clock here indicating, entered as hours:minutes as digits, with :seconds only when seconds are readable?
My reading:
4:06
